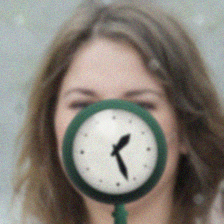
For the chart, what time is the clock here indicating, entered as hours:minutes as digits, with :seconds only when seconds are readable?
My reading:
1:27
